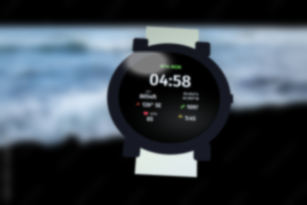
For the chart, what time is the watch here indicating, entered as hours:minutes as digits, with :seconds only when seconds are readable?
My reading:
4:58
